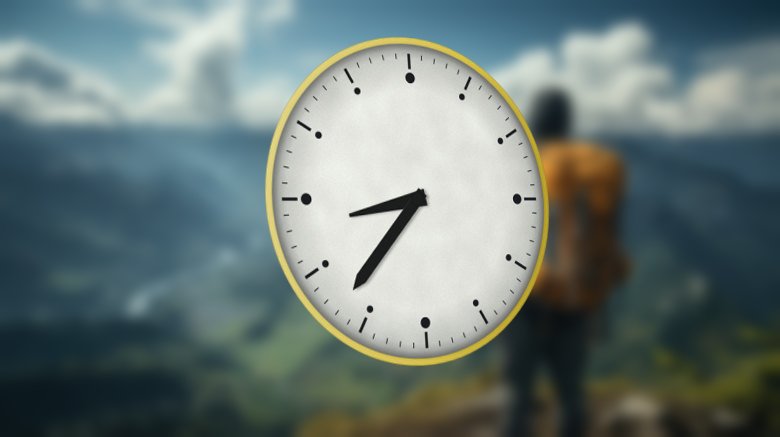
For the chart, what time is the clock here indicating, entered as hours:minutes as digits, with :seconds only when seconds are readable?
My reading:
8:37
